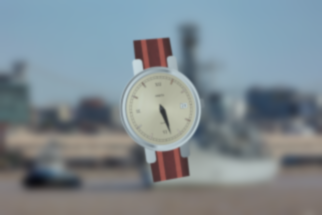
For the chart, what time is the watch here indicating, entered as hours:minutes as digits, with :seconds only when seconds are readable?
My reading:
5:28
